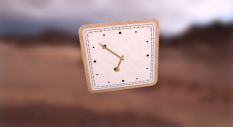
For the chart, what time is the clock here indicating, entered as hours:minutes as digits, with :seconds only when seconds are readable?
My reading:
6:52
